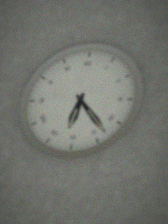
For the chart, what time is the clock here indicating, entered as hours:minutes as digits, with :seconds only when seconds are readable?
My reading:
6:23
